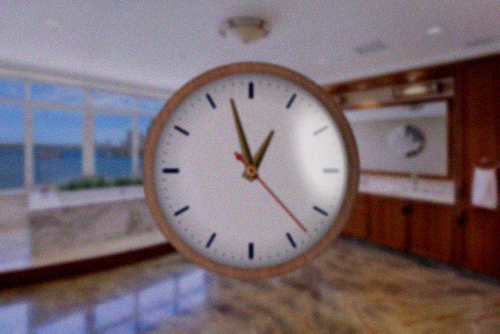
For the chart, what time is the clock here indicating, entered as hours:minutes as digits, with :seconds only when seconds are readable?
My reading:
12:57:23
